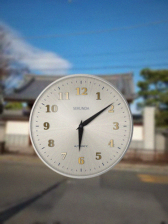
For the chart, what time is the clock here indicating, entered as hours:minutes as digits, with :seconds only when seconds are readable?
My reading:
6:09
